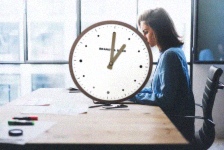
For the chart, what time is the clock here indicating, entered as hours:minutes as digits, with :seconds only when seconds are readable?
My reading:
1:00
